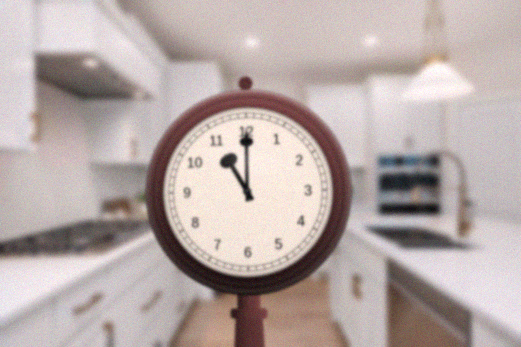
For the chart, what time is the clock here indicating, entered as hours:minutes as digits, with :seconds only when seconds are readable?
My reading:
11:00
